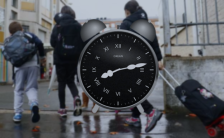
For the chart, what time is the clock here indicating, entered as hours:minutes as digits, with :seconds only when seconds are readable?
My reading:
8:13
